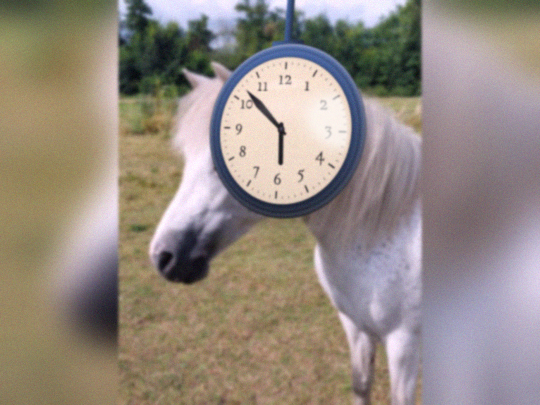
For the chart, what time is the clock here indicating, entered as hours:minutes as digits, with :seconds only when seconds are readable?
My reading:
5:52
